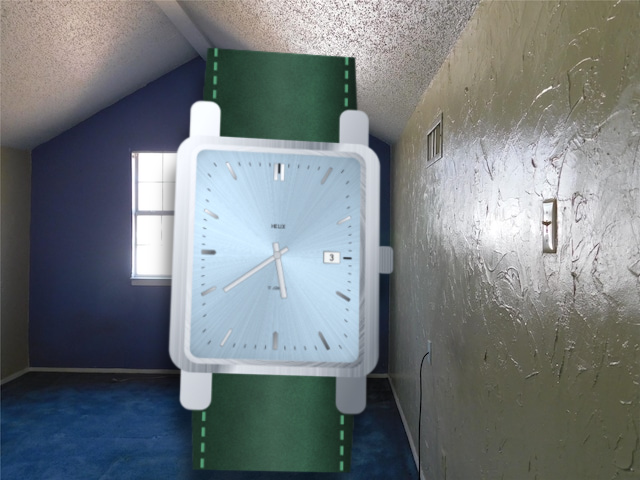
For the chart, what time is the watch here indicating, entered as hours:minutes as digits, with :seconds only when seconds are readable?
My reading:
5:39
